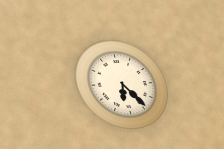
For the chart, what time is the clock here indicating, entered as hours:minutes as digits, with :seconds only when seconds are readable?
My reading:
6:24
